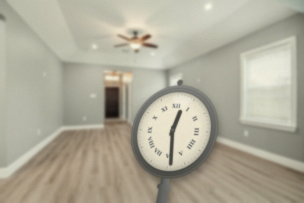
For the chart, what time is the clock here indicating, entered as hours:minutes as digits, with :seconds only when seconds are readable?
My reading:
12:29
